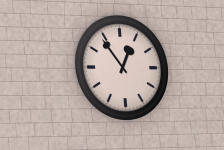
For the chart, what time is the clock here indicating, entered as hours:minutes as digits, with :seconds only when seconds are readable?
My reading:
12:54
